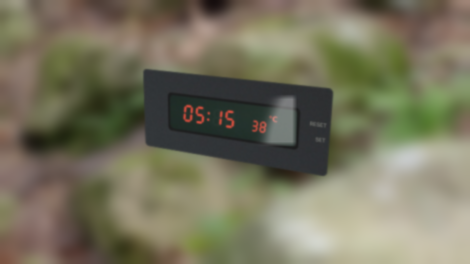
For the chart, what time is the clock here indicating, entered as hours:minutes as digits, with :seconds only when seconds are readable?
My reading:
5:15
